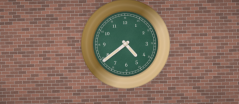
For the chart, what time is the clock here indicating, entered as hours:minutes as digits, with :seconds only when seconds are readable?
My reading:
4:39
